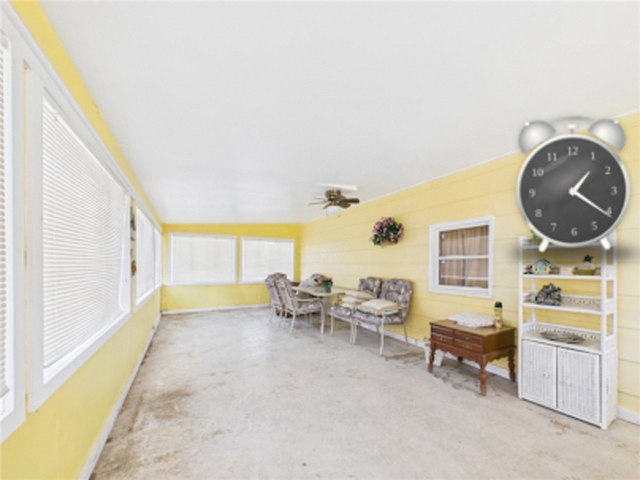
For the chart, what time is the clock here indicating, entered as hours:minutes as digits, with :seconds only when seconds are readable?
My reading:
1:21
